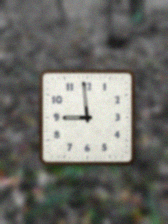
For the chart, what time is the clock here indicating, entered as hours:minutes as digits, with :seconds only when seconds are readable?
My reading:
8:59
